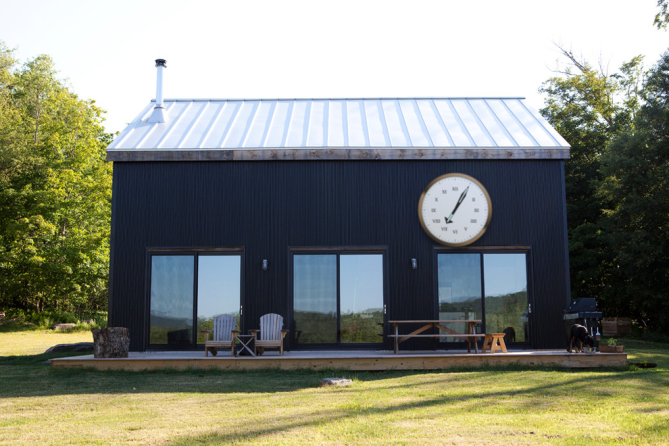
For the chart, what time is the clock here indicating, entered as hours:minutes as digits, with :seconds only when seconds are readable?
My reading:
7:05
